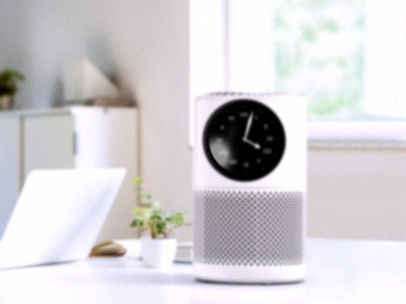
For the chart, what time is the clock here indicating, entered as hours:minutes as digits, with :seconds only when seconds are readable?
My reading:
4:03
